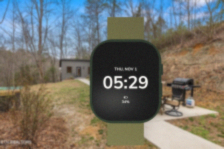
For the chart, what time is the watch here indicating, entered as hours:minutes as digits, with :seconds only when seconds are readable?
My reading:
5:29
